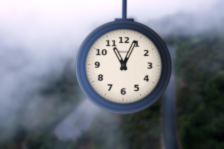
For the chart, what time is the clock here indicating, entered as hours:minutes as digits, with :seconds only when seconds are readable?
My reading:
11:04
